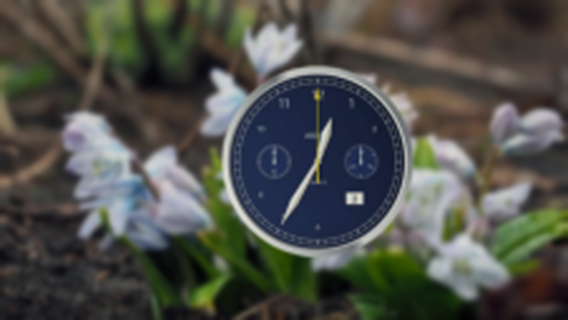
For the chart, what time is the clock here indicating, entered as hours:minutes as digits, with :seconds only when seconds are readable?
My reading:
12:35
